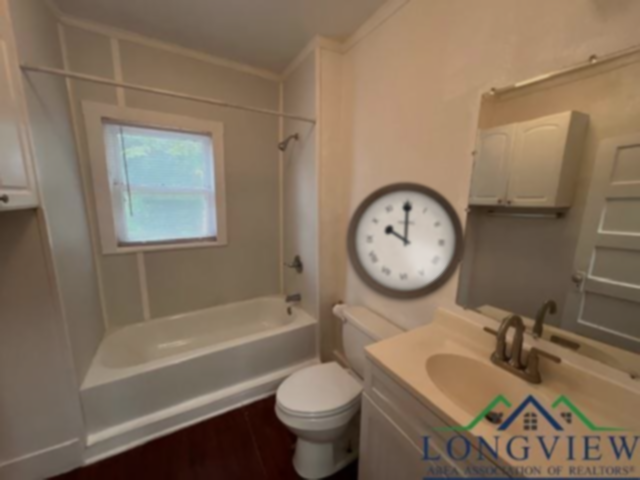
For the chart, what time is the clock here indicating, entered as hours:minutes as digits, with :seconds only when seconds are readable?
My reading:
10:00
